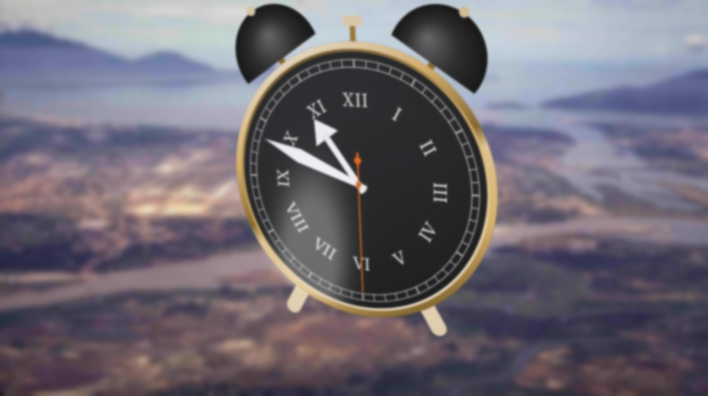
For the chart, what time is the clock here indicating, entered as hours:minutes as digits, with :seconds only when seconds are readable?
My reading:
10:48:30
